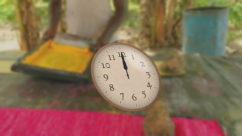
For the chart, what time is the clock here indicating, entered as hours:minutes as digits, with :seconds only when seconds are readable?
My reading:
12:00
